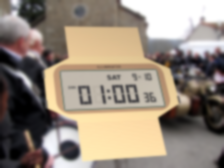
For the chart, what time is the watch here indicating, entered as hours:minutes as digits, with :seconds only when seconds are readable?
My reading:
1:00
